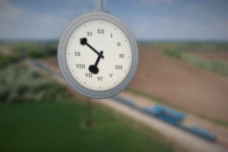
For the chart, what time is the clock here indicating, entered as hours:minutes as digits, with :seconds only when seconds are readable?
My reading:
6:51
